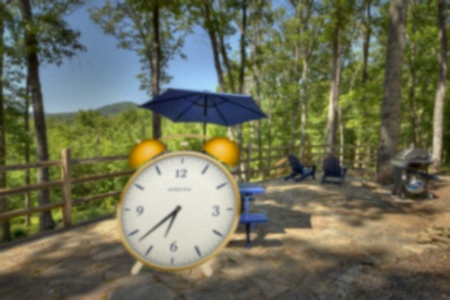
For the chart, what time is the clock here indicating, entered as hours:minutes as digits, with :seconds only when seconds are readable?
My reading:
6:38
